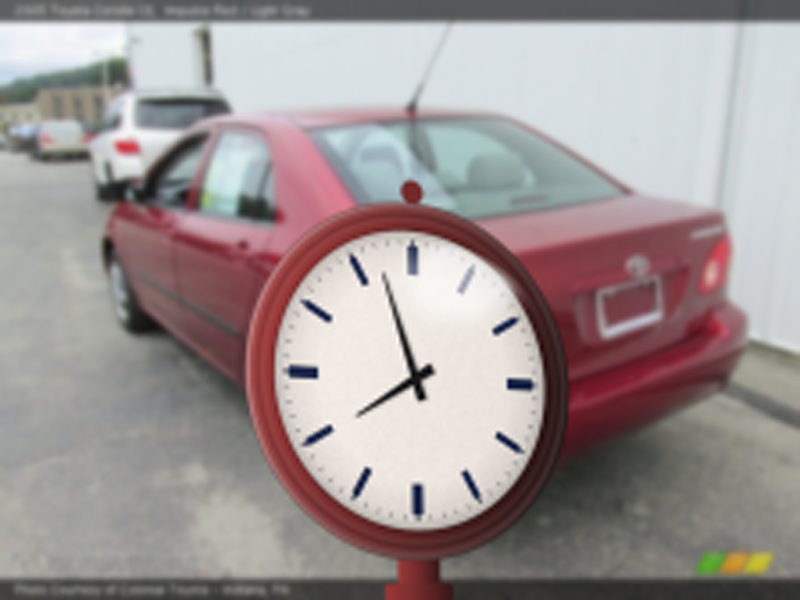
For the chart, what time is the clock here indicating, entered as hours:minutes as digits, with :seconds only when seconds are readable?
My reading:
7:57
